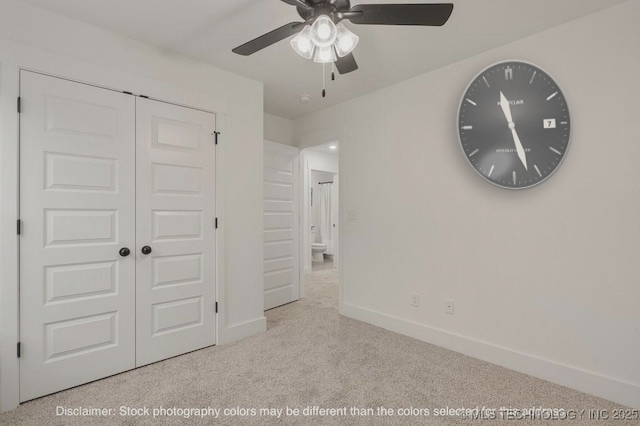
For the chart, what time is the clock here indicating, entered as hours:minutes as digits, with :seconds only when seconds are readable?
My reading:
11:27
